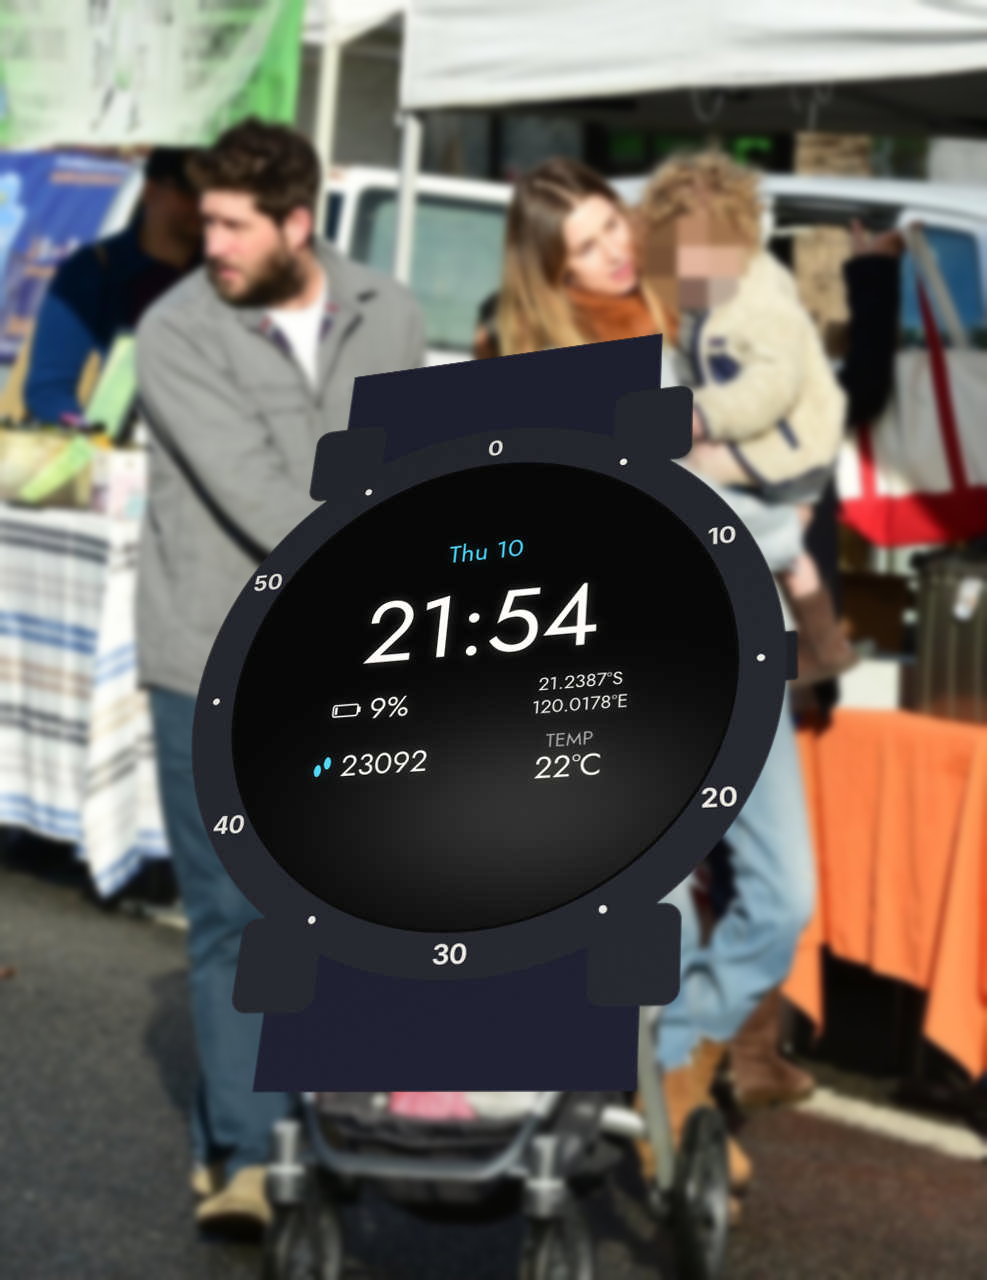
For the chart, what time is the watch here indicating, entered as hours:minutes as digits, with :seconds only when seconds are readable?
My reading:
21:54
